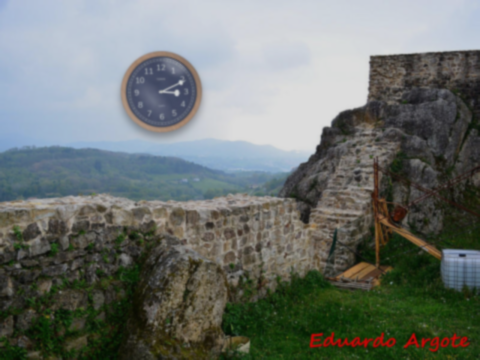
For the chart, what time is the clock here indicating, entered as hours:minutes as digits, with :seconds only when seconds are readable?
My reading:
3:11
